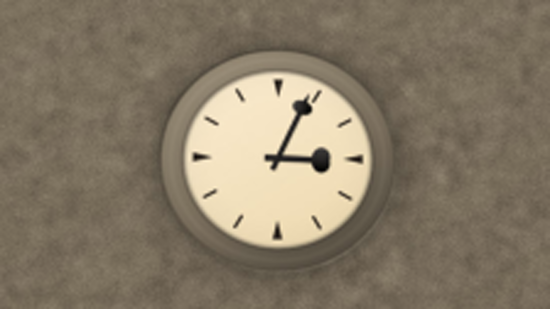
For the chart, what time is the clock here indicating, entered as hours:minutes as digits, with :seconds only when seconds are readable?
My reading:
3:04
